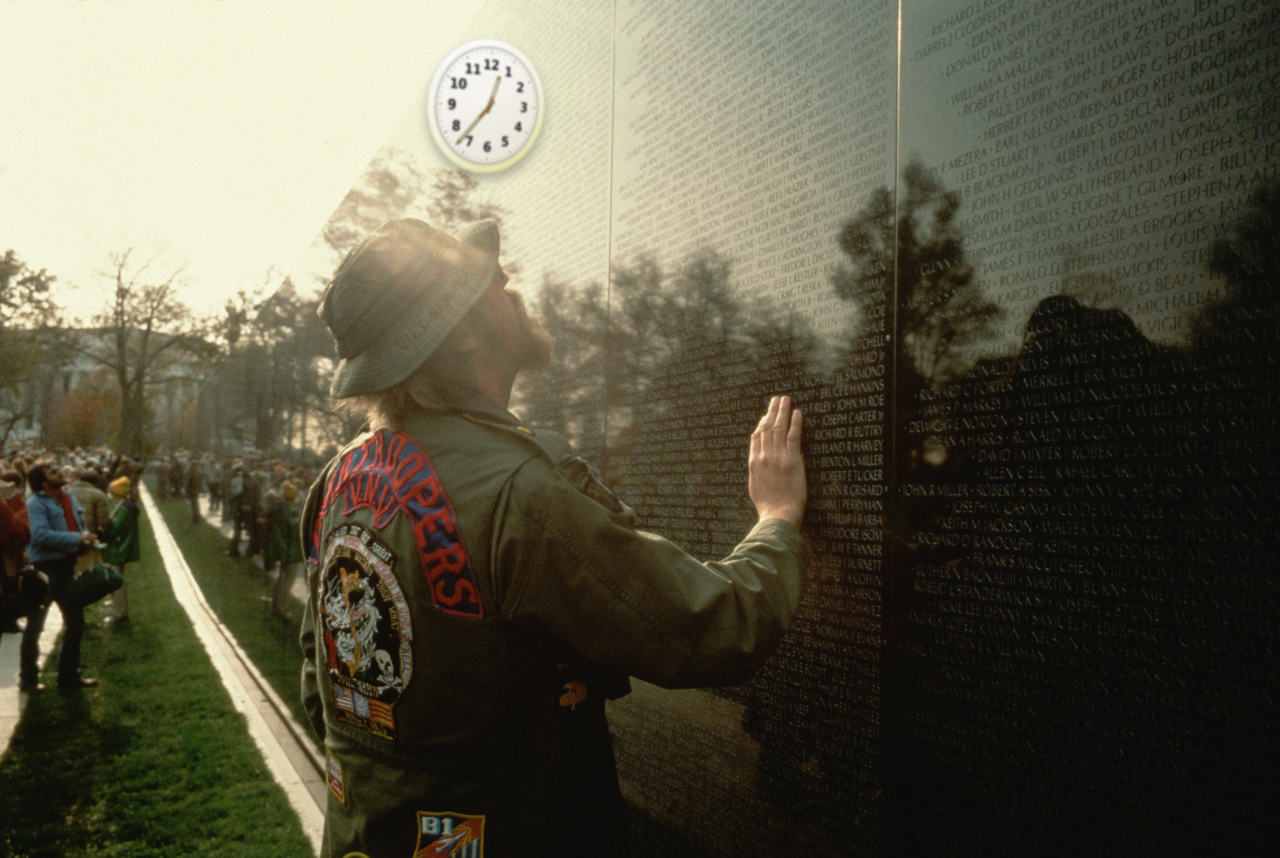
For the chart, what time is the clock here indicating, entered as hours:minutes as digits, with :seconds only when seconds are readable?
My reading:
12:37
